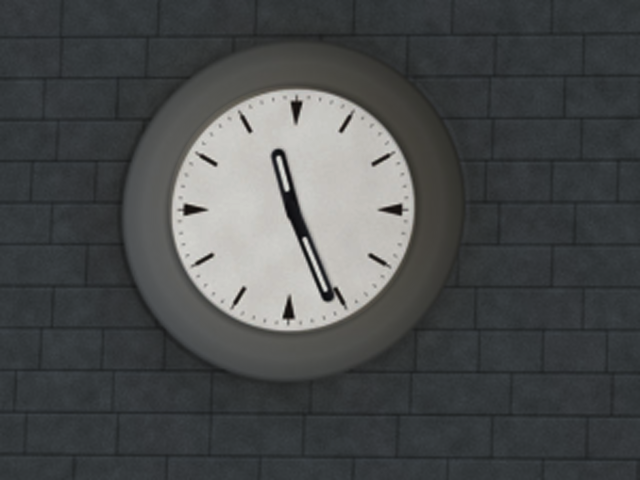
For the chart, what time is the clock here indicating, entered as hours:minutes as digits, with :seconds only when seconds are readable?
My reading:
11:26
